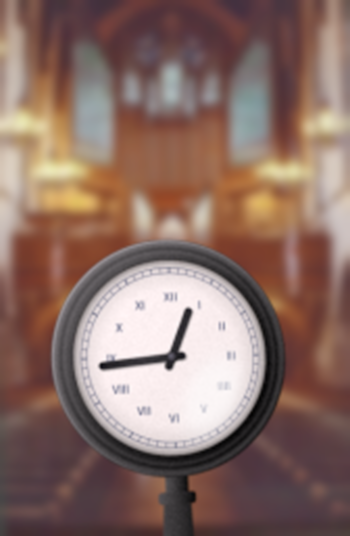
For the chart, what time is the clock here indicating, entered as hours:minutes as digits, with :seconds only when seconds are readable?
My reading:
12:44
